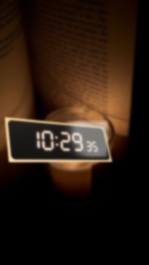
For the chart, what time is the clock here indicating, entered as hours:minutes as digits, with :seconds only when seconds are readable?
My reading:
10:29
